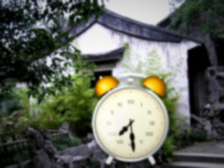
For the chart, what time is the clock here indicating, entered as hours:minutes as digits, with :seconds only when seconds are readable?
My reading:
7:29
